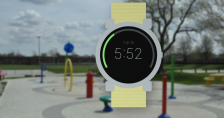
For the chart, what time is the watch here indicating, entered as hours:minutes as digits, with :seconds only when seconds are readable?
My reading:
5:52
